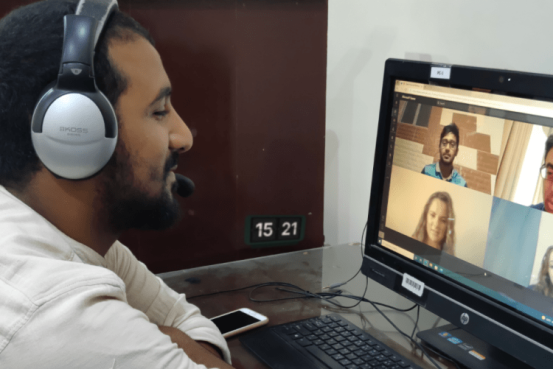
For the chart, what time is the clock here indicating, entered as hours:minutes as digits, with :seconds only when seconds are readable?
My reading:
15:21
